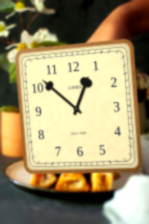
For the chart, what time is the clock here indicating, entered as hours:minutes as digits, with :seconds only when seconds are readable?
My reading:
12:52
